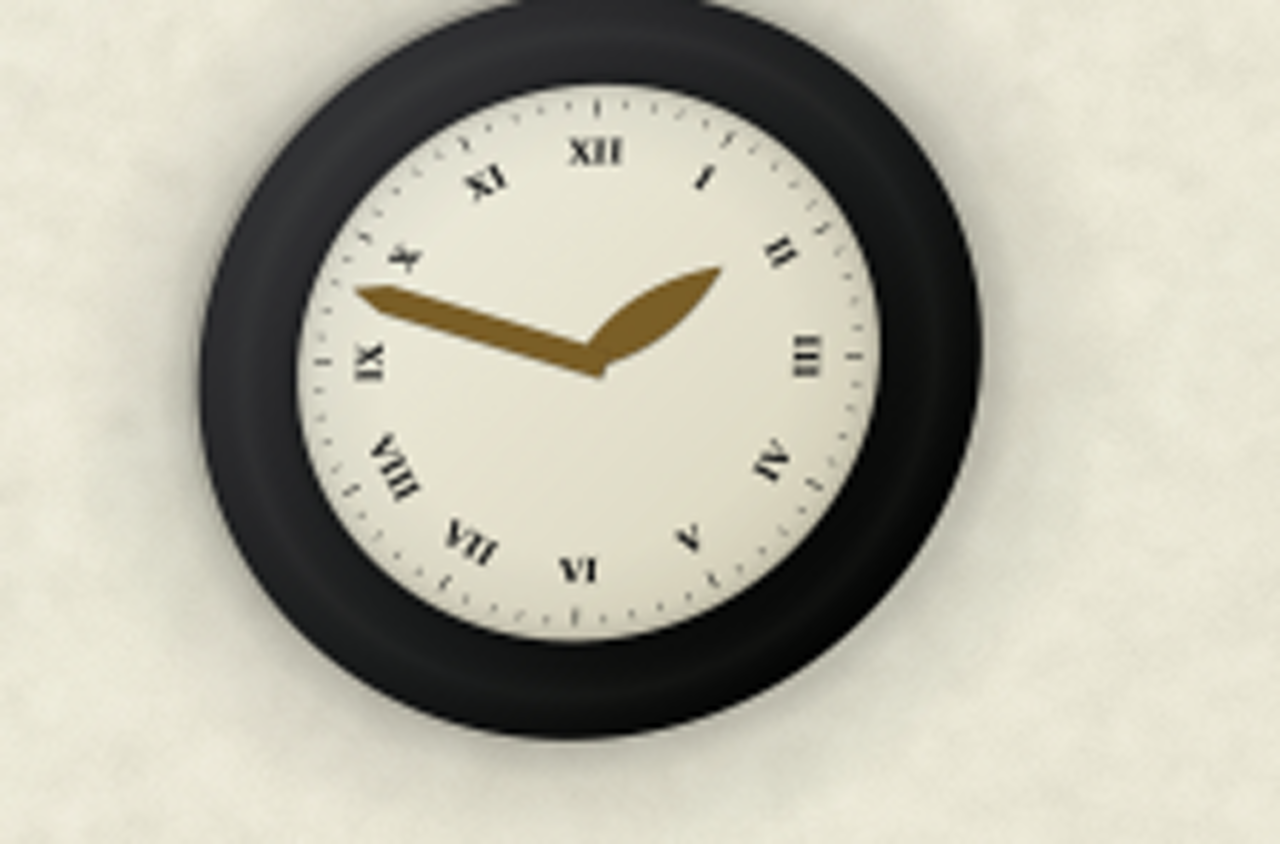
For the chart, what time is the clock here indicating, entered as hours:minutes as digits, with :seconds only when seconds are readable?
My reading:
1:48
